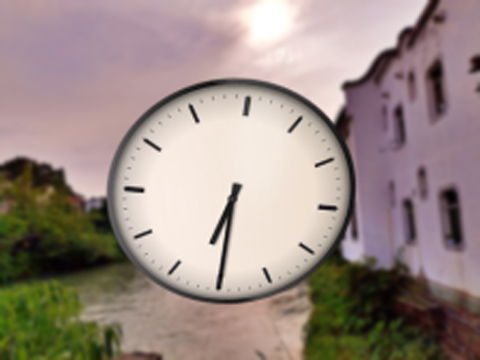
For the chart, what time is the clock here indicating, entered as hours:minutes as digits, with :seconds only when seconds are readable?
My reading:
6:30
